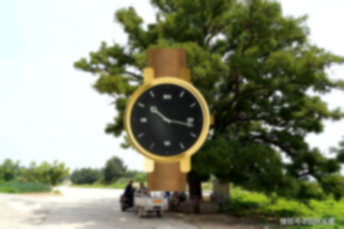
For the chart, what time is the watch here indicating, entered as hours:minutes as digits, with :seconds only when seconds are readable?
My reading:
10:17
